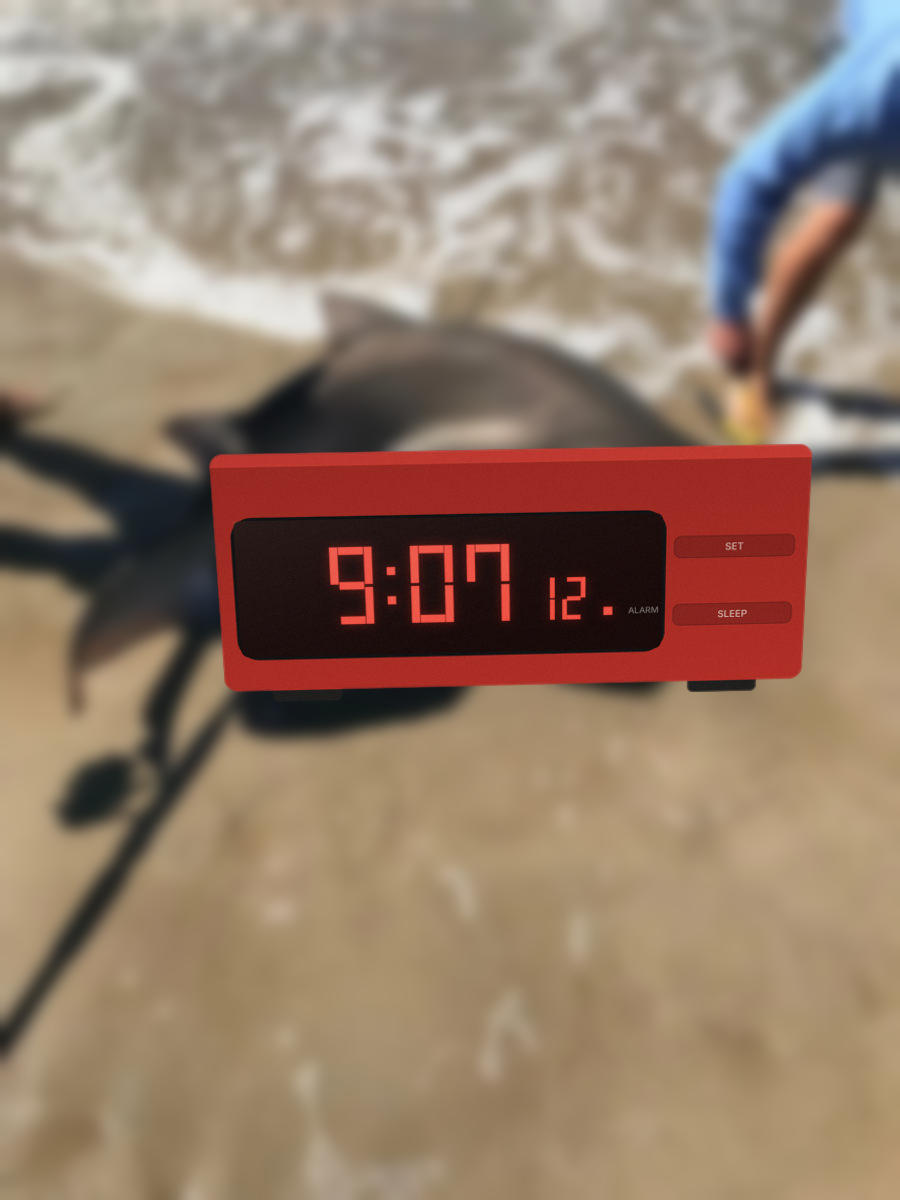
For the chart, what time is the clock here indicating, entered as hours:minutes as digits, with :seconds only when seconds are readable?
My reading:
9:07:12
